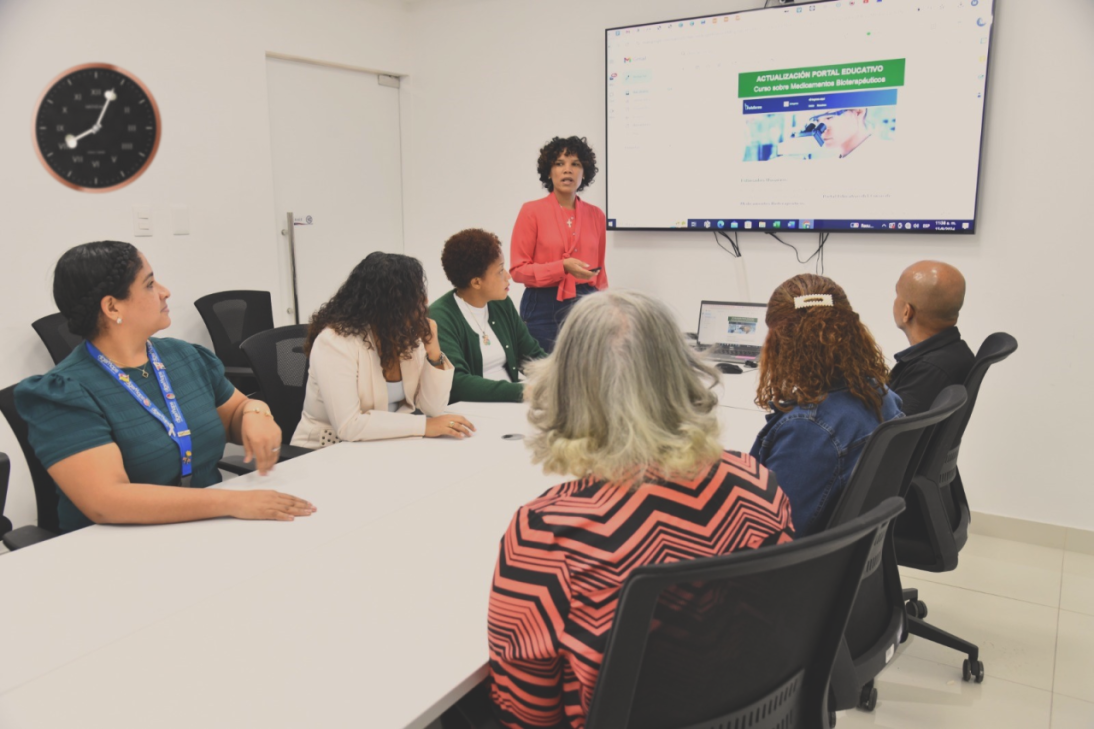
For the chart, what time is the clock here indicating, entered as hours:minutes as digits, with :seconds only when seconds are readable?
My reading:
8:04
